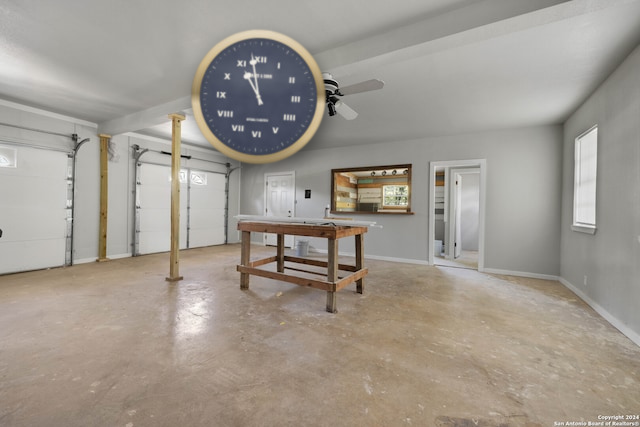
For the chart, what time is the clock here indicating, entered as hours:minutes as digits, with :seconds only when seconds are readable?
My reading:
10:58
